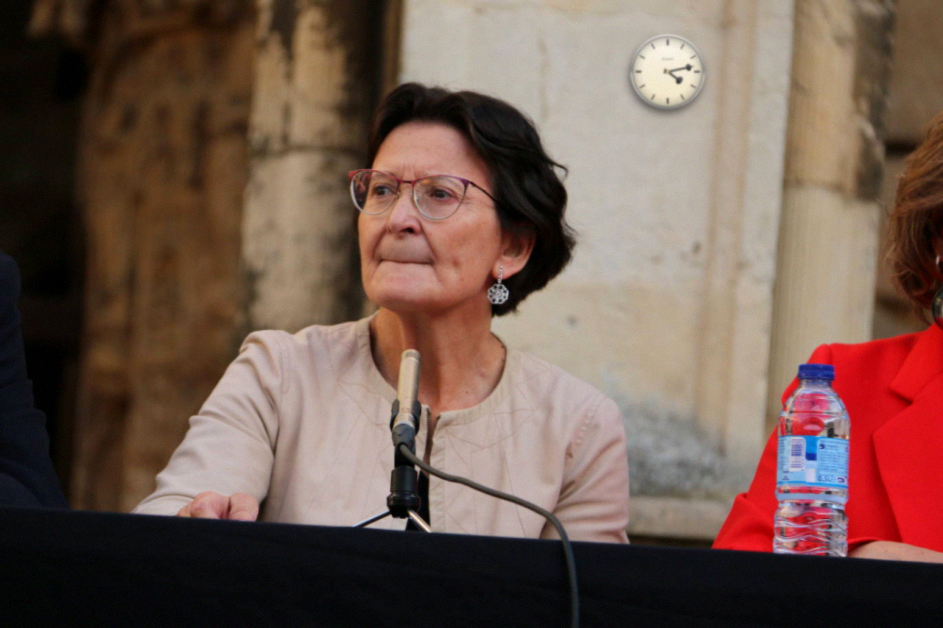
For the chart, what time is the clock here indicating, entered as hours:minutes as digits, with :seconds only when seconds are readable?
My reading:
4:13
